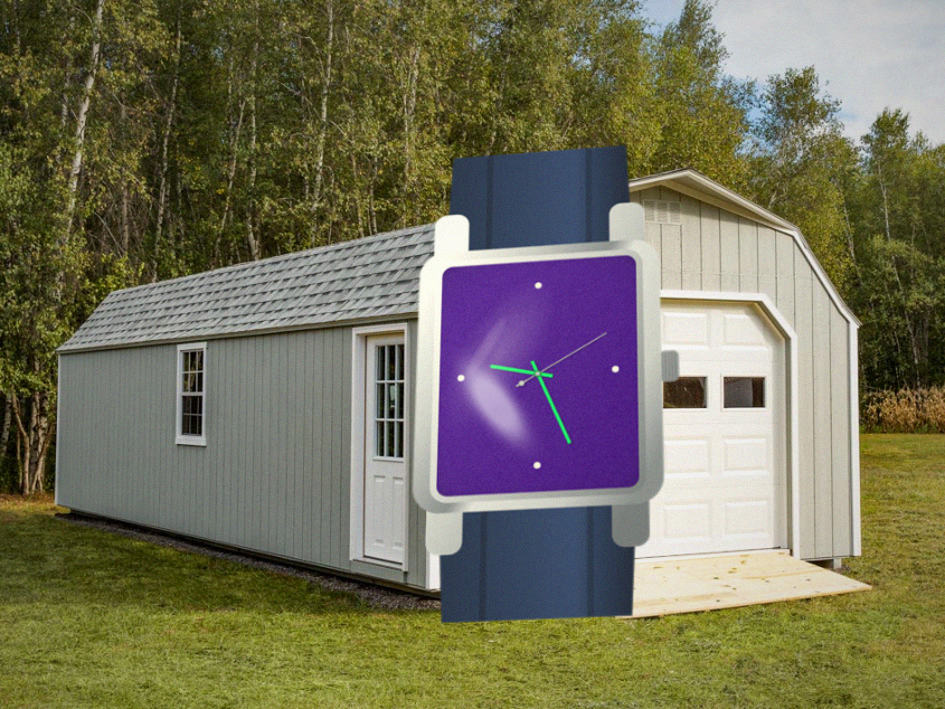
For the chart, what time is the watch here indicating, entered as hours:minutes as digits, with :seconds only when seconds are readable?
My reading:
9:26:10
